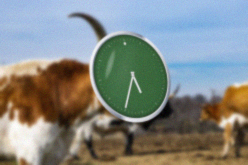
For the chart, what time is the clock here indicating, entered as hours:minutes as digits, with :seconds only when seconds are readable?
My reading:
5:35
